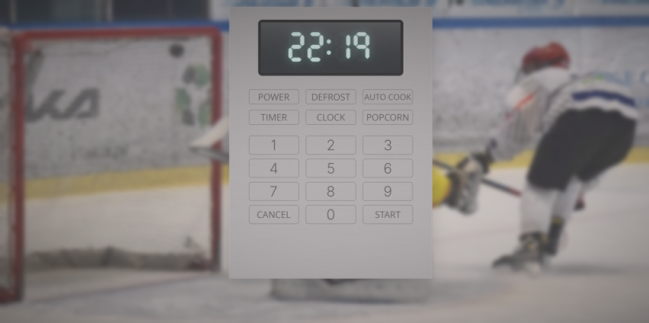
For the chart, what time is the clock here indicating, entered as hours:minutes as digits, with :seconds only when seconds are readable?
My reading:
22:19
